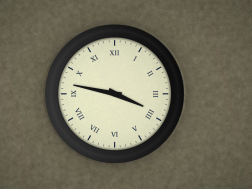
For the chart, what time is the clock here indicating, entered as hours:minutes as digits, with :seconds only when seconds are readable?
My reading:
3:47
